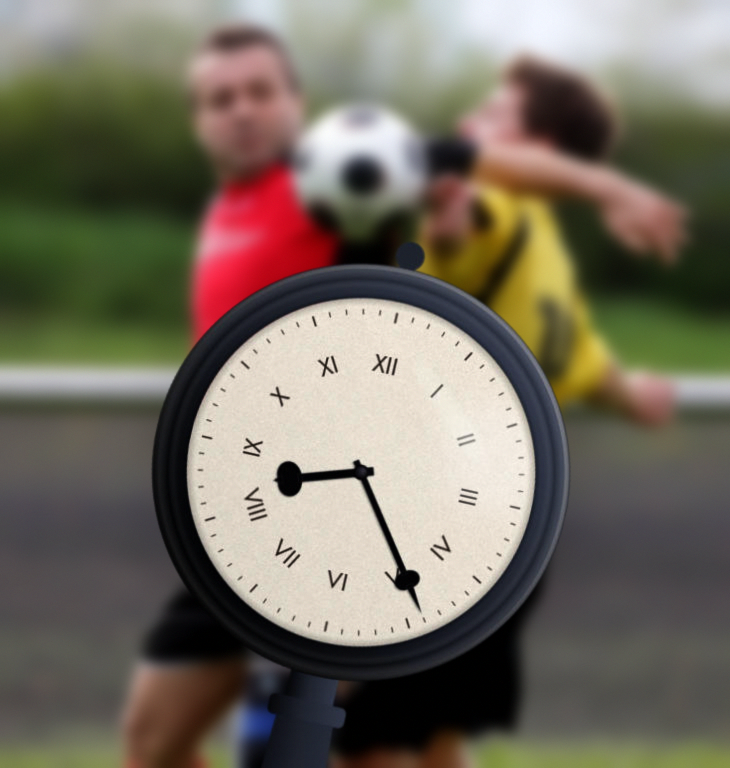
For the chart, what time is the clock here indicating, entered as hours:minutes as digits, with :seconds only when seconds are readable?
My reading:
8:24
